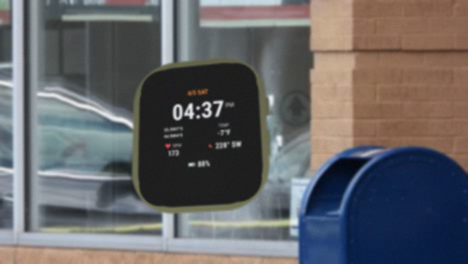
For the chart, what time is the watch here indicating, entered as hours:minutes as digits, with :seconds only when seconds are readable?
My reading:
4:37
